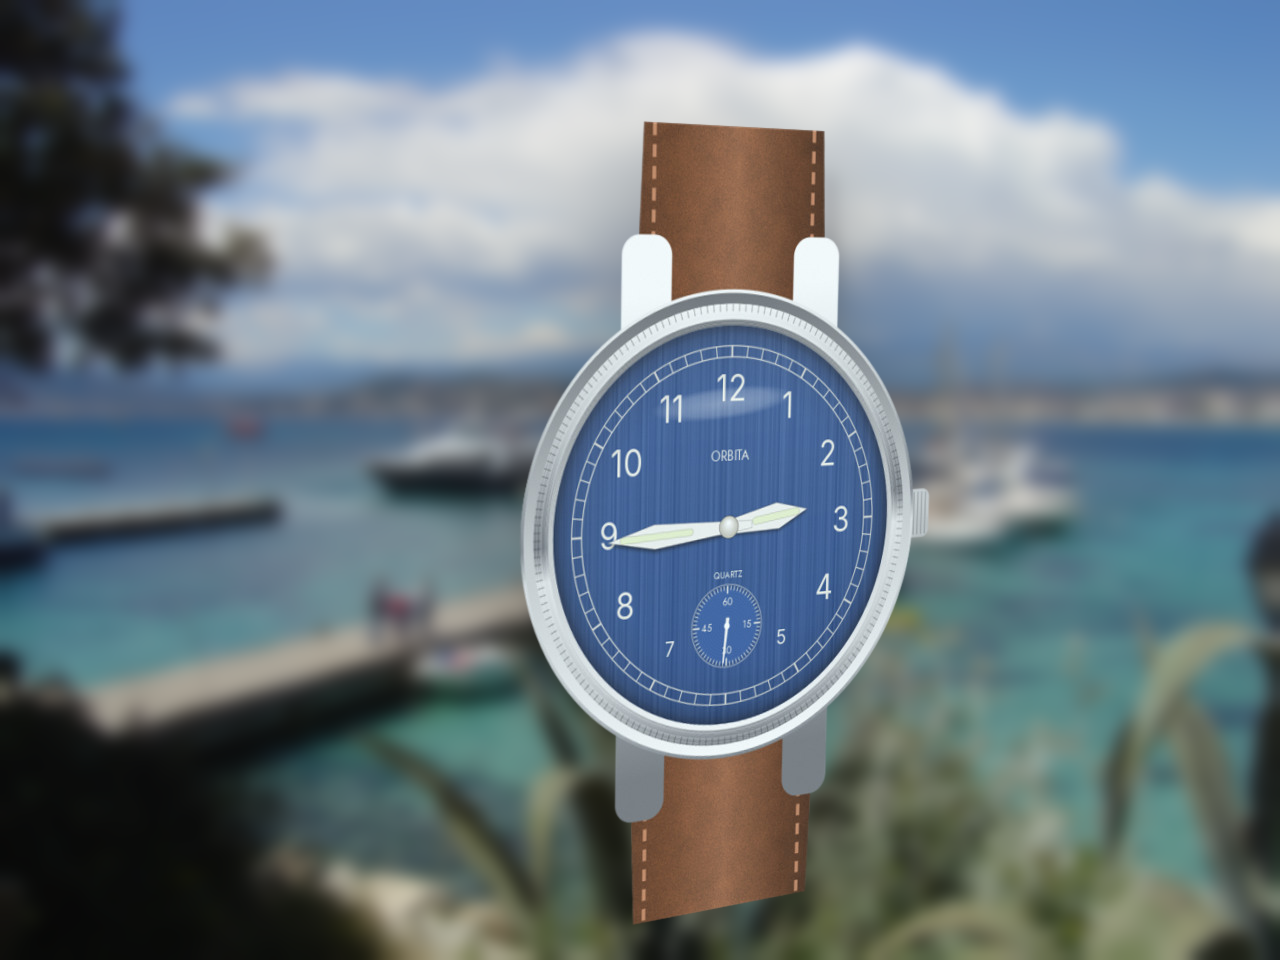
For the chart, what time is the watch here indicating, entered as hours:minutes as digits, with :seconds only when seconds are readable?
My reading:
2:44:31
